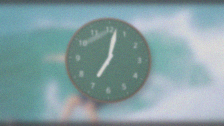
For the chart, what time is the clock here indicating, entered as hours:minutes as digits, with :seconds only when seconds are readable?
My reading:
7:02
